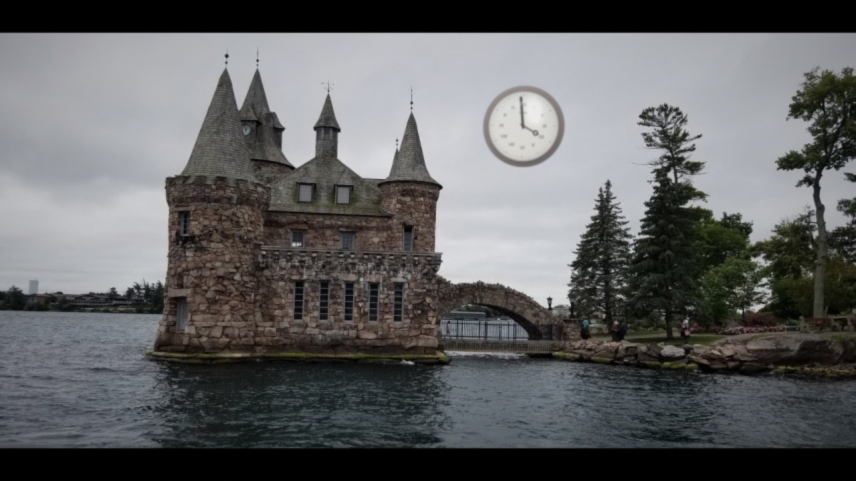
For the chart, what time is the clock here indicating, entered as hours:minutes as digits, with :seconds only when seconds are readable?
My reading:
3:59
